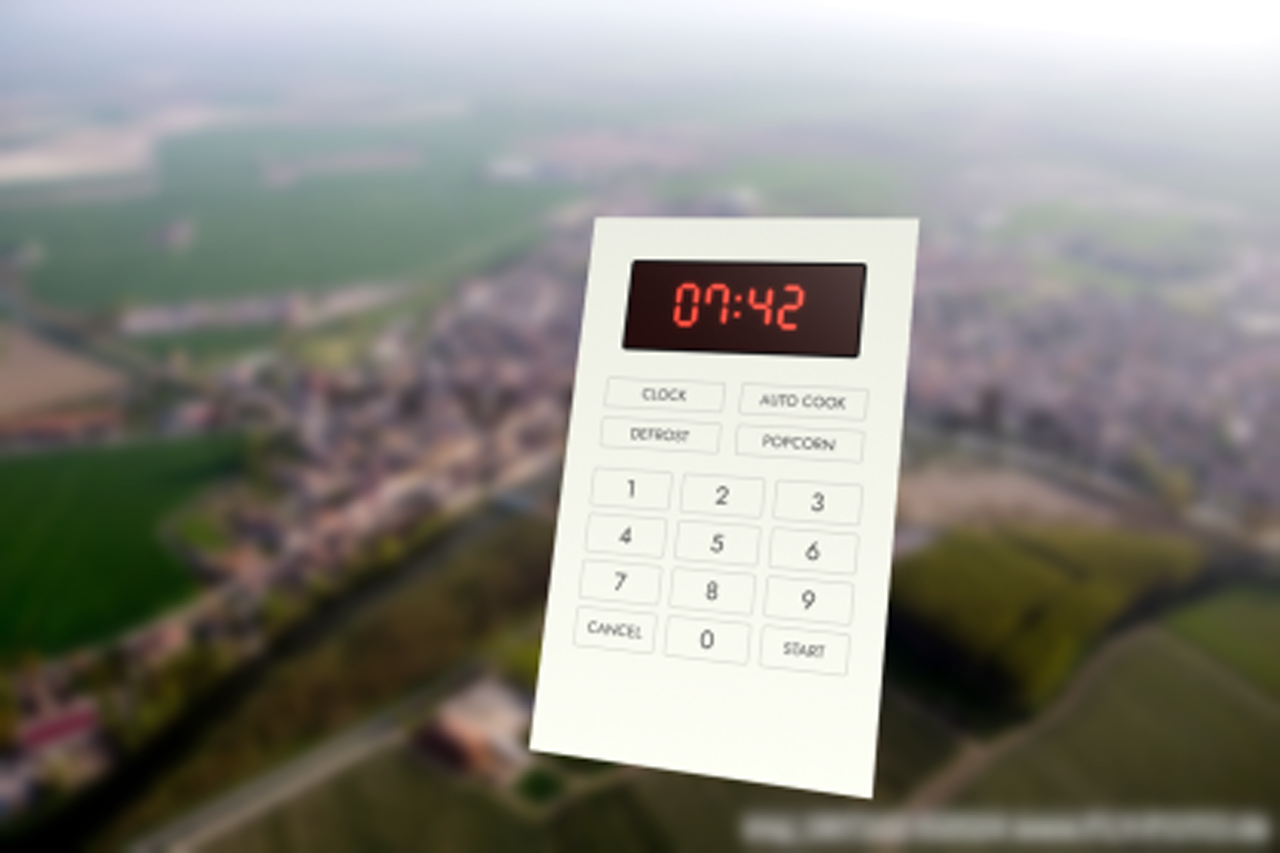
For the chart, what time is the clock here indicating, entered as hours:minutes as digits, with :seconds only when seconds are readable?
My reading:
7:42
